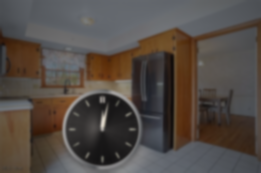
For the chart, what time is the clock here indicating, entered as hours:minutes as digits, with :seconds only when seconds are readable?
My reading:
12:02
